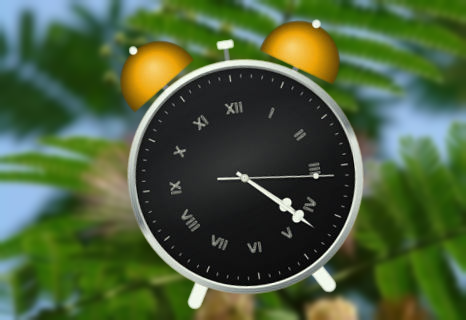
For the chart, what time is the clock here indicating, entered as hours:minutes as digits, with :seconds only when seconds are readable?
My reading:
4:22:16
